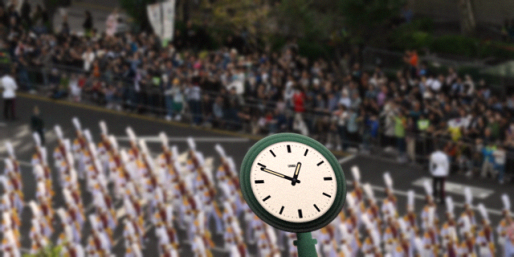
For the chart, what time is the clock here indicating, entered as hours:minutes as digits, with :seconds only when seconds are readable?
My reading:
12:49
